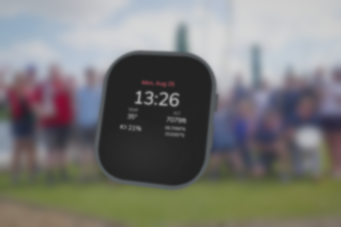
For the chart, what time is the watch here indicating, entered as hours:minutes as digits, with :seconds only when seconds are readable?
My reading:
13:26
